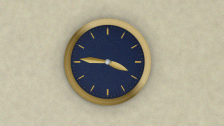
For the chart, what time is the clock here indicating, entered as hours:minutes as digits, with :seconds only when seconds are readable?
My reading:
3:46
